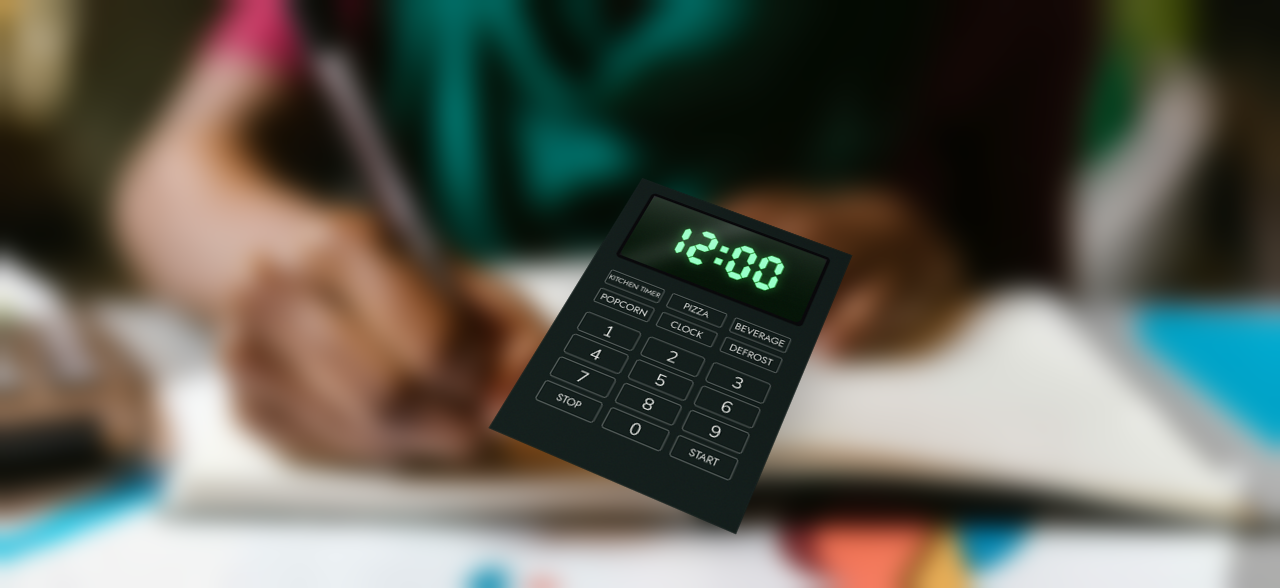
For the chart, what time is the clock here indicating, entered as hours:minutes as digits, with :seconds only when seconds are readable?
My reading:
12:00
